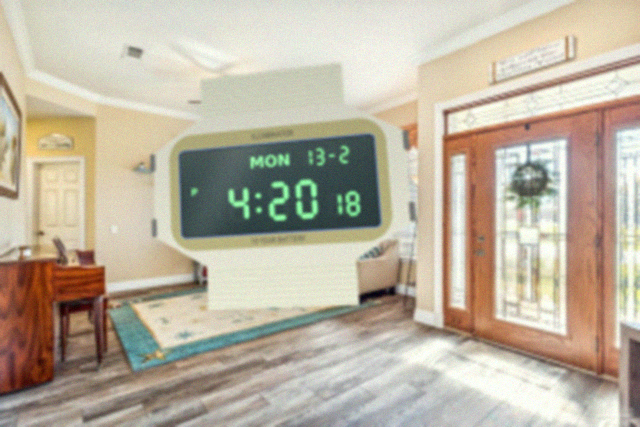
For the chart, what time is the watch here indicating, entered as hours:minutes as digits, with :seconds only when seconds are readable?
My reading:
4:20:18
